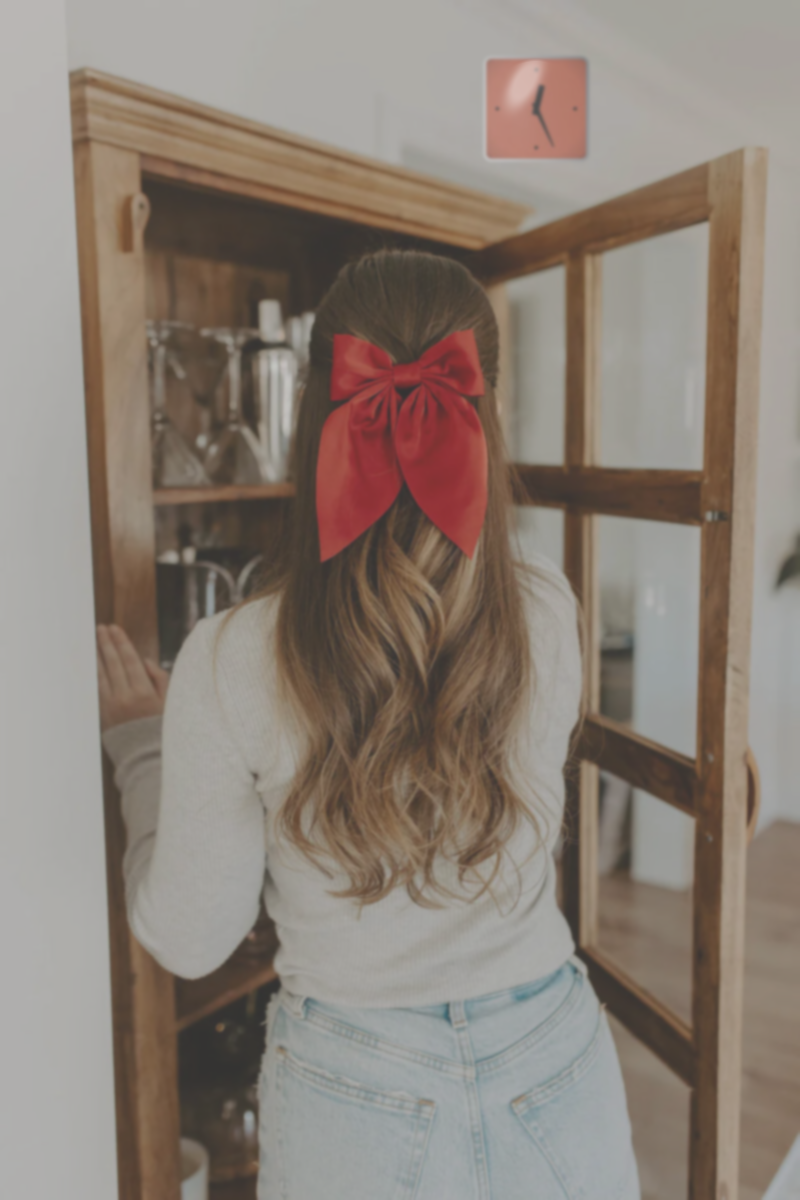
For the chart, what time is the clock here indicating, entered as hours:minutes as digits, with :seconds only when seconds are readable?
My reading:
12:26
